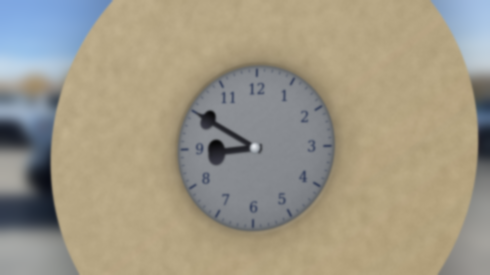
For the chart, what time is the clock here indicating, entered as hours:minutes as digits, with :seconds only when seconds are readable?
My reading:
8:50
